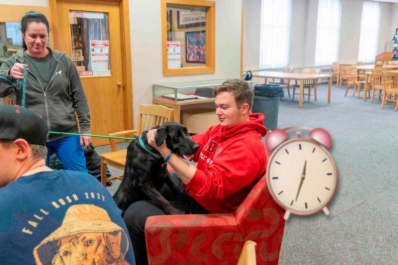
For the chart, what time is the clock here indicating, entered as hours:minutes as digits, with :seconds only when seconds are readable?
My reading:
12:34
